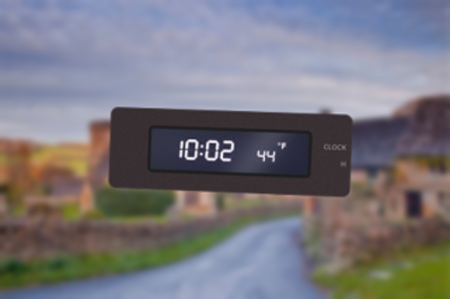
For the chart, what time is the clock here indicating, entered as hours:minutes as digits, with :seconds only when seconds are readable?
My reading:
10:02
